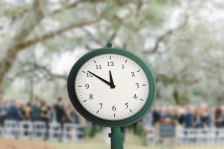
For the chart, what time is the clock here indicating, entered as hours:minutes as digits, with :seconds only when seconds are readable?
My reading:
11:51
